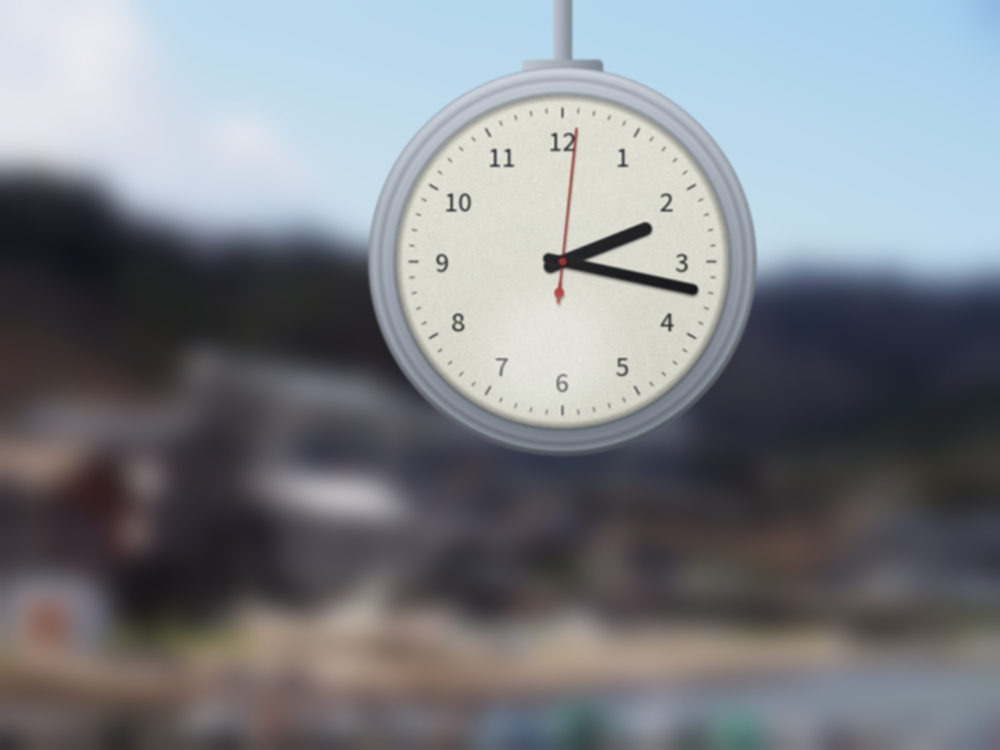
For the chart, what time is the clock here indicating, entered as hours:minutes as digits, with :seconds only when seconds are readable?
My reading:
2:17:01
